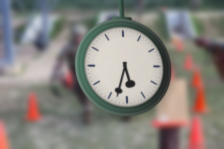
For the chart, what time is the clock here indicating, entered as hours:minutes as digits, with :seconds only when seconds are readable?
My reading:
5:33
